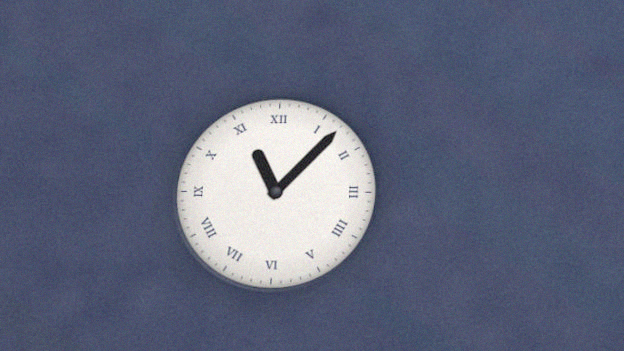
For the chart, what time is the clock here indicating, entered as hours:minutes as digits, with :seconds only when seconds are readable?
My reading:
11:07
